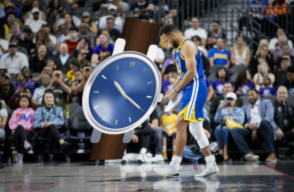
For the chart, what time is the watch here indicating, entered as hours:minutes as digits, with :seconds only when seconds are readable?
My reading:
10:20
